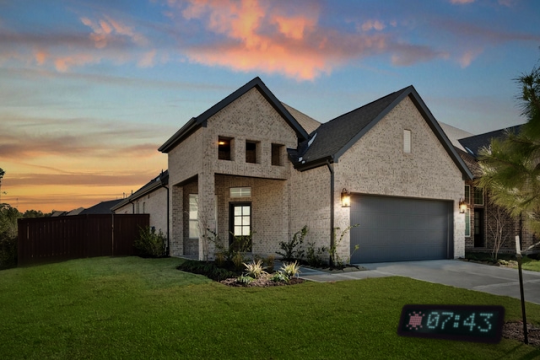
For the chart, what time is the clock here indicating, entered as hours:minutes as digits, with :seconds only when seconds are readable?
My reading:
7:43
